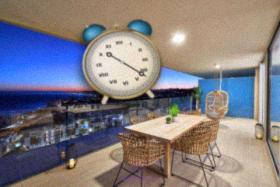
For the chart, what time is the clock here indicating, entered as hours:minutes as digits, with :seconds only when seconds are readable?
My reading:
10:22
